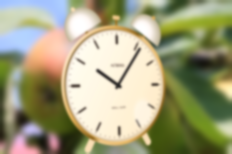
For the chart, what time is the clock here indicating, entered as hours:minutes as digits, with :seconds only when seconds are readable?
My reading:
10:06
